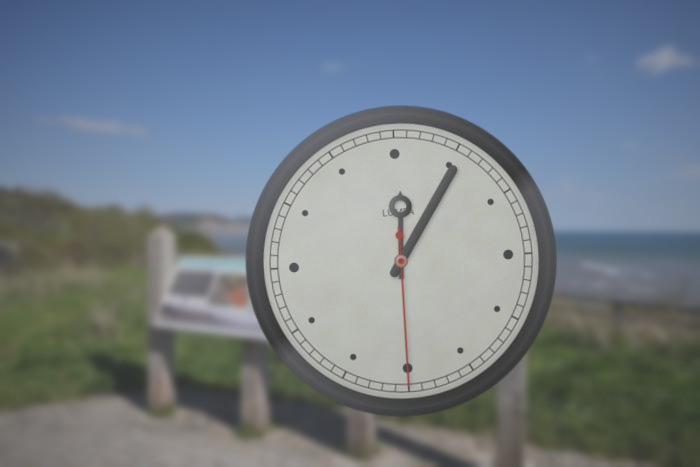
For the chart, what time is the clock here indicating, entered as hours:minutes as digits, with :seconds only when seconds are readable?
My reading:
12:05:30
